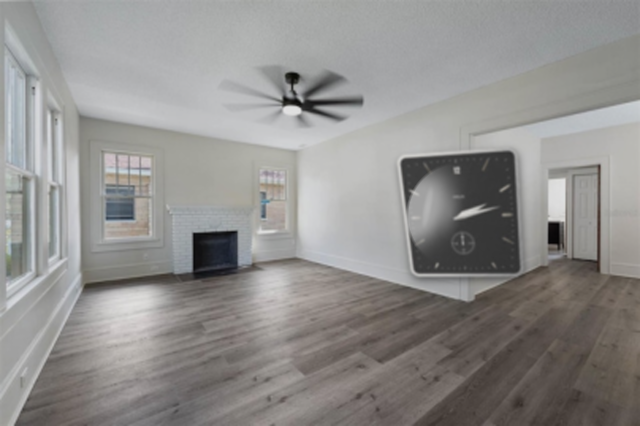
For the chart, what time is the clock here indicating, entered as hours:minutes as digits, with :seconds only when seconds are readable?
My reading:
2:13
